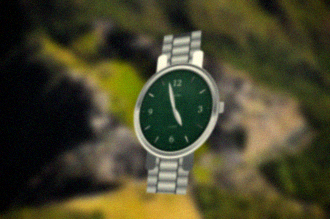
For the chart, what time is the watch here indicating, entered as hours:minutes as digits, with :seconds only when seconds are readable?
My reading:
4:57
